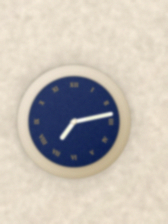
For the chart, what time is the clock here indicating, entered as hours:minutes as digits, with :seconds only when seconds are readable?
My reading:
7:13
